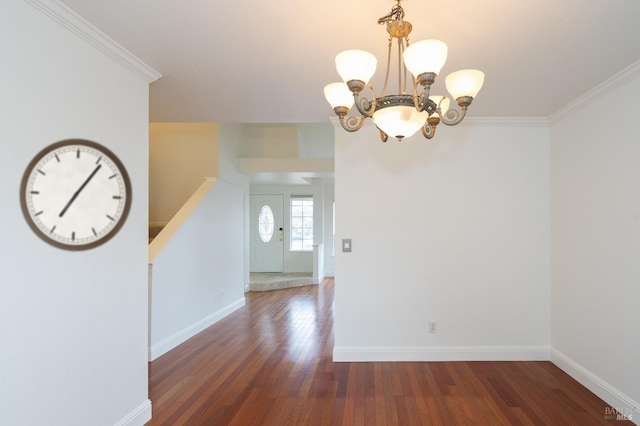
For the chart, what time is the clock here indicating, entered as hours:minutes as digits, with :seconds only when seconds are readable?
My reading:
7:06
